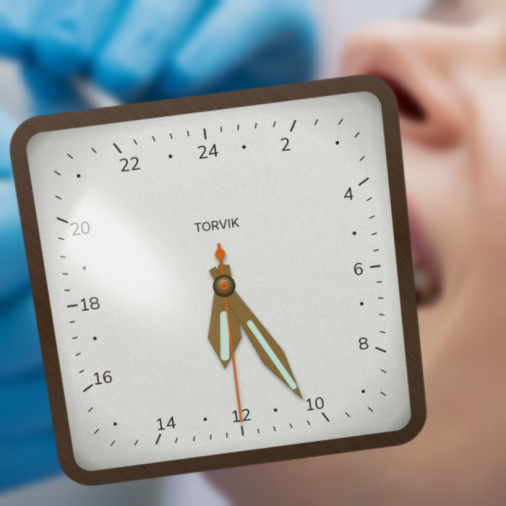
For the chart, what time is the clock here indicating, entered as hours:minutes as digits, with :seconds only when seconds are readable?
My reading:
12:25:30
